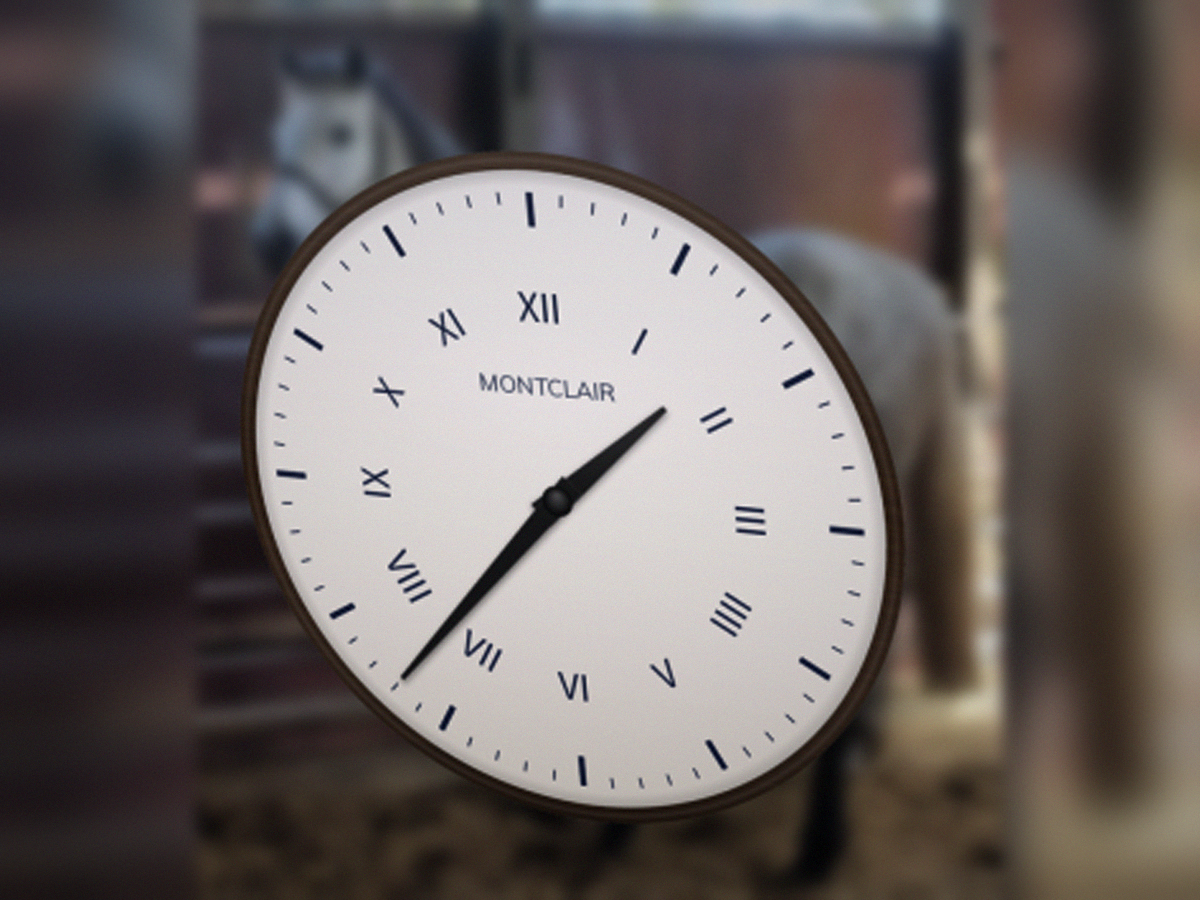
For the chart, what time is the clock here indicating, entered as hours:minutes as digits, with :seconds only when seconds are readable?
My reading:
1:37
